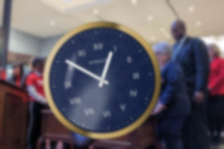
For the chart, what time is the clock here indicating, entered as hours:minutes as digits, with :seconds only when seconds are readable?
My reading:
12:51
